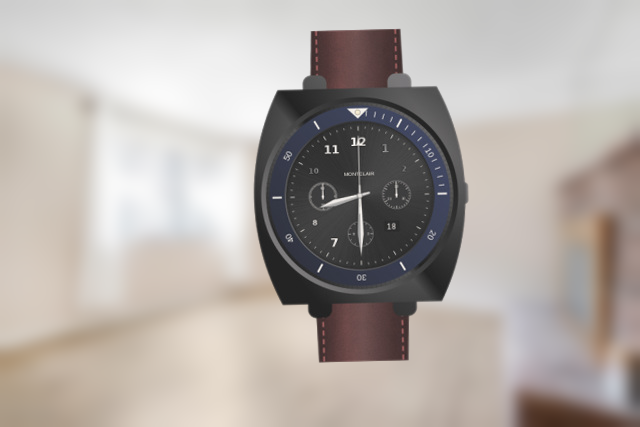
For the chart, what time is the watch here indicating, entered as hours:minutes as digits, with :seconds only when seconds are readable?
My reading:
8:30
